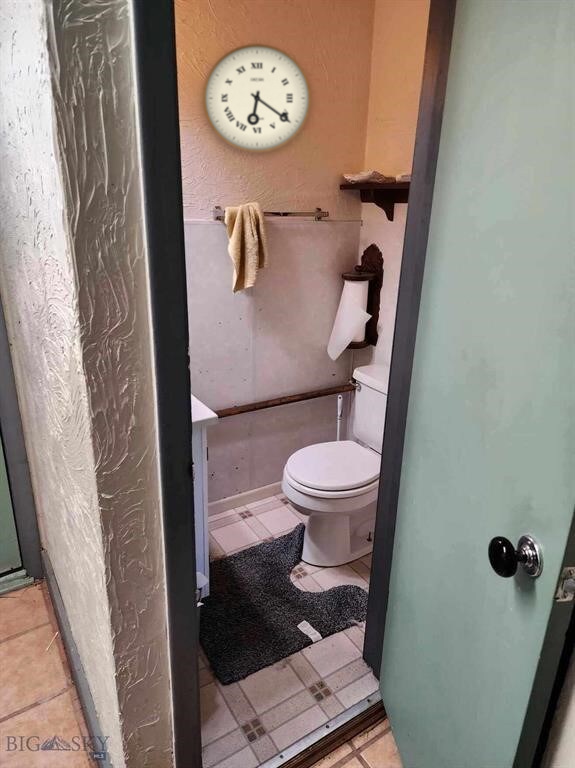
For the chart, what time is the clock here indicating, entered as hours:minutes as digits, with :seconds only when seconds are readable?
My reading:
6:21
